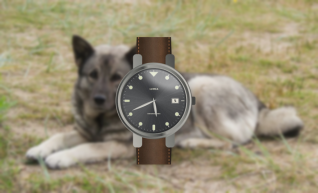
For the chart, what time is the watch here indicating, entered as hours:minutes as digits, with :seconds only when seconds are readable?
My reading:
5:41
